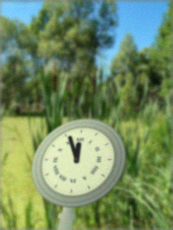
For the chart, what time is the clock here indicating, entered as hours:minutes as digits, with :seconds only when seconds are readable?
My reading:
11:56
